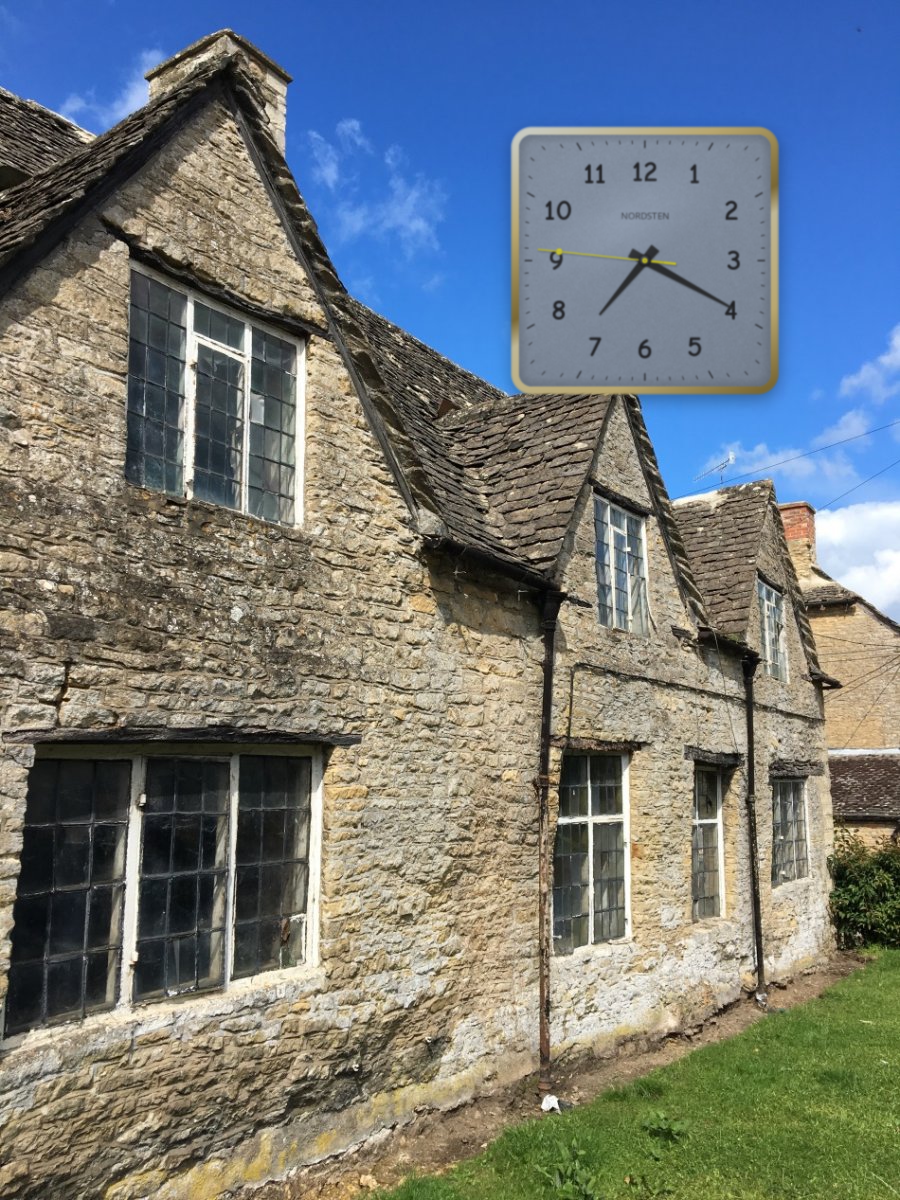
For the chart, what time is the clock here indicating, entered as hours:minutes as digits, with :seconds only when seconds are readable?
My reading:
7:19:46
